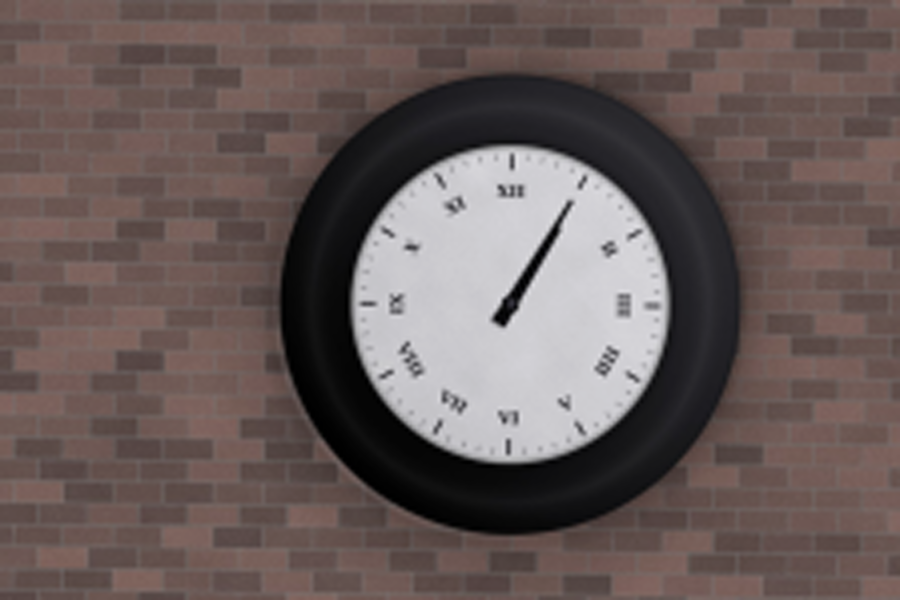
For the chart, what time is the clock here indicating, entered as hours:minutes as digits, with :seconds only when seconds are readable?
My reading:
1:05
